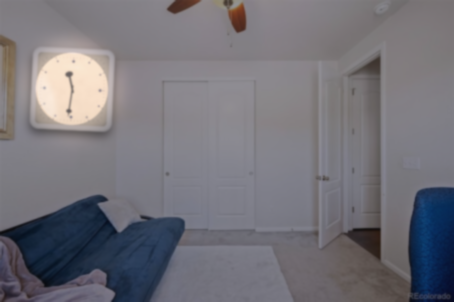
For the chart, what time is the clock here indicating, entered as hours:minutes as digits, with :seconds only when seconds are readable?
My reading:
11:31
